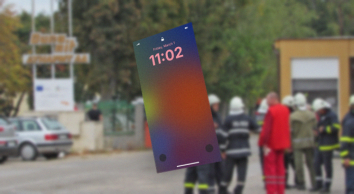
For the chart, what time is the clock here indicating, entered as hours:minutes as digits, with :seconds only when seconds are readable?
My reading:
11:02
